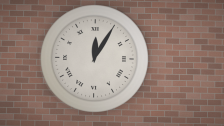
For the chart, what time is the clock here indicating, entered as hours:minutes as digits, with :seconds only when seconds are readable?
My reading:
12:05
